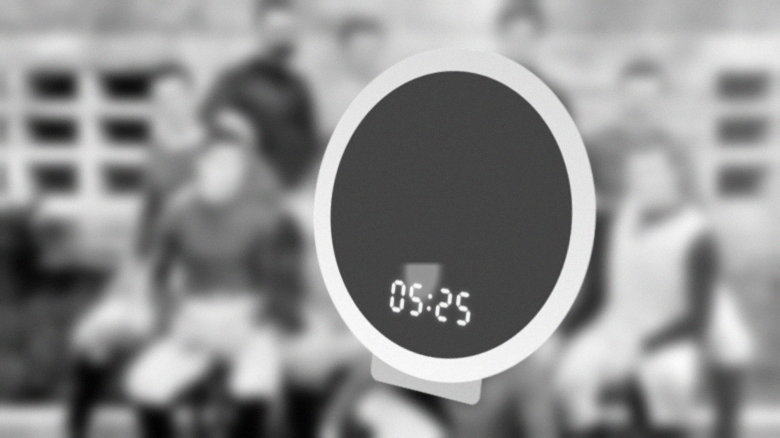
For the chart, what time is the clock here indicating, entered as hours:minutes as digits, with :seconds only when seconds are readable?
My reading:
5:25
